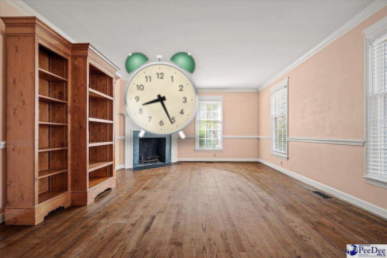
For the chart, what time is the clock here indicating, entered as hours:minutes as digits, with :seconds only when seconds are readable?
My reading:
8:26
